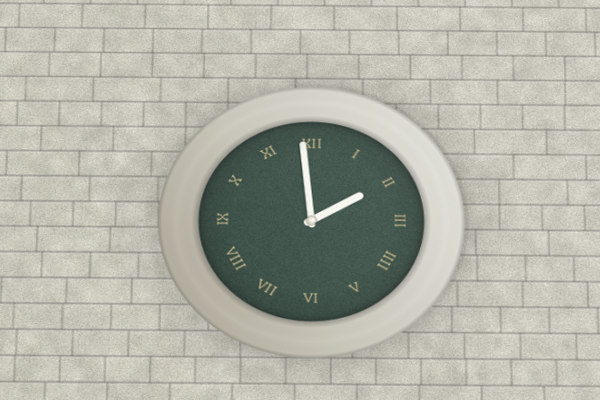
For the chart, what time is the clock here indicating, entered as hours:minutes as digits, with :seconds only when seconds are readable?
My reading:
1:59
